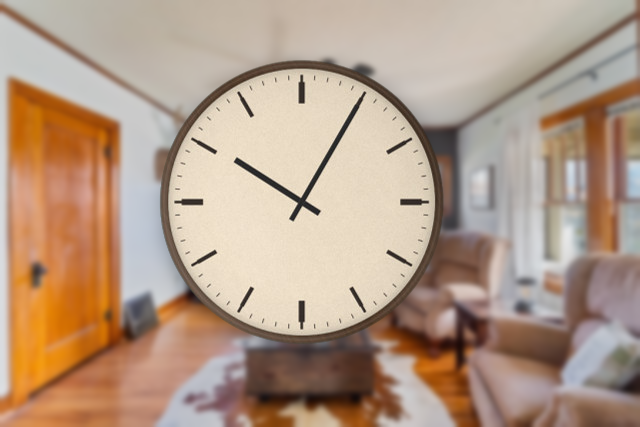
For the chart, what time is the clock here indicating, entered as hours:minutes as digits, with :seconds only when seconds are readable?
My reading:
10:05
